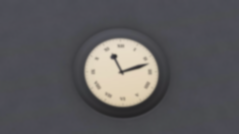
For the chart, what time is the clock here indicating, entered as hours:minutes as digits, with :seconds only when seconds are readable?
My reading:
11:12
